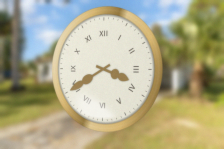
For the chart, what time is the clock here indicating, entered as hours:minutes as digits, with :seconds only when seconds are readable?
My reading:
3:40
